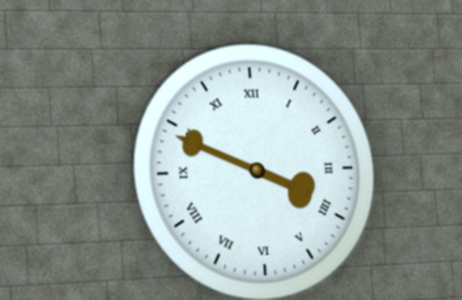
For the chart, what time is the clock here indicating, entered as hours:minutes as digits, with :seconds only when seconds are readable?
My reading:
3:49
